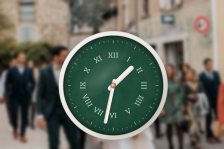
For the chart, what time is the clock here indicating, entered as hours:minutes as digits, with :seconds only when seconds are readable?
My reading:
1:32
